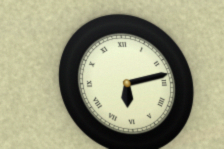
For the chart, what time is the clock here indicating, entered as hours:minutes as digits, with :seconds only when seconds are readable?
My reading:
6:13
